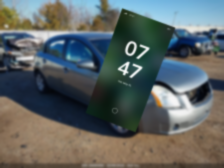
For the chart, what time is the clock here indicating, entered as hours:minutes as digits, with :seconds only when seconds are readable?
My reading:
7:47
